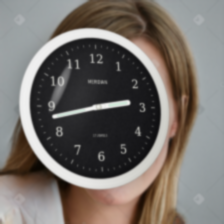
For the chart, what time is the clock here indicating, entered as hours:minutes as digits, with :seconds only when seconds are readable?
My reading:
2:43
